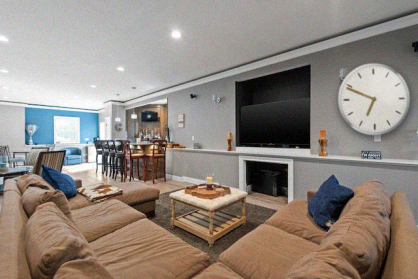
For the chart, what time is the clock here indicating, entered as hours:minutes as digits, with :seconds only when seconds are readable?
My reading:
6:49
